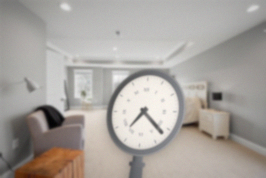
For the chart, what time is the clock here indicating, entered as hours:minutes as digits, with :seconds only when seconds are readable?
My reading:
7:22
